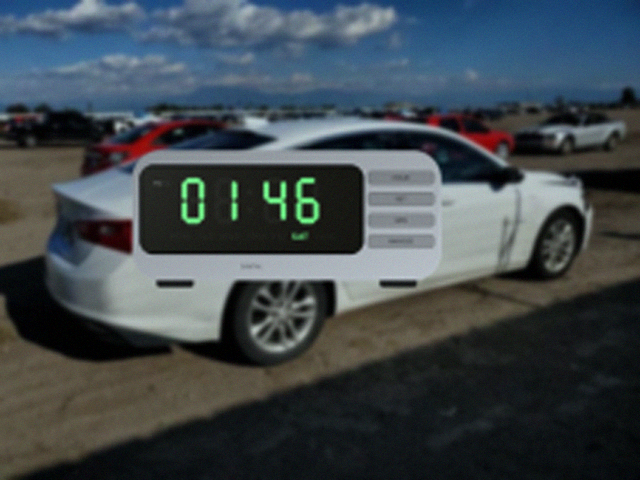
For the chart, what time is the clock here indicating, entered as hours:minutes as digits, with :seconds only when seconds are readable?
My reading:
1:46
